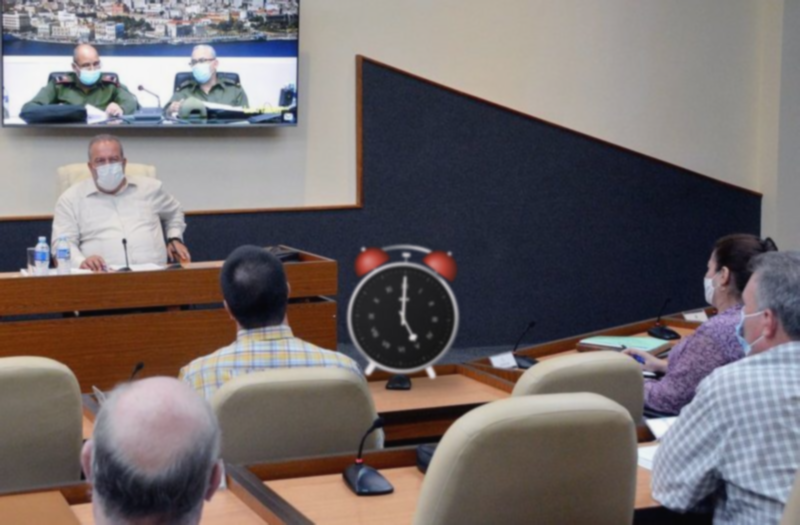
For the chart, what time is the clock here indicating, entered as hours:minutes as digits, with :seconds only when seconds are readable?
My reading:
5:00
